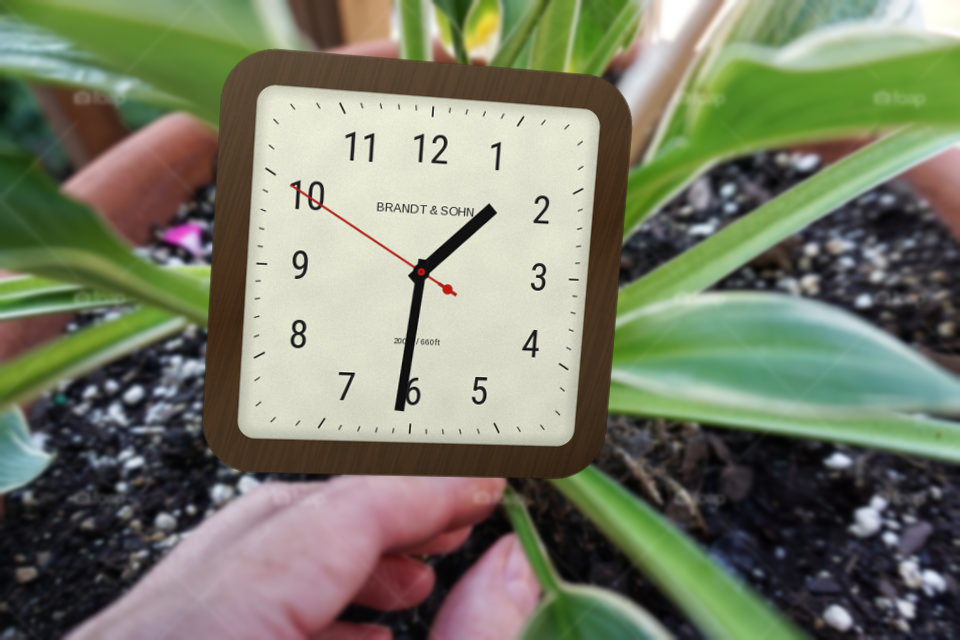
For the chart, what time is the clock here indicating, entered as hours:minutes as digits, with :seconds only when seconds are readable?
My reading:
1:30:50
